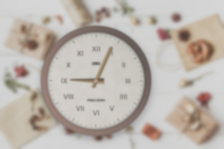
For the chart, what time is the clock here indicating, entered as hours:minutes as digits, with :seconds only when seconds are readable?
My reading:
9:04
